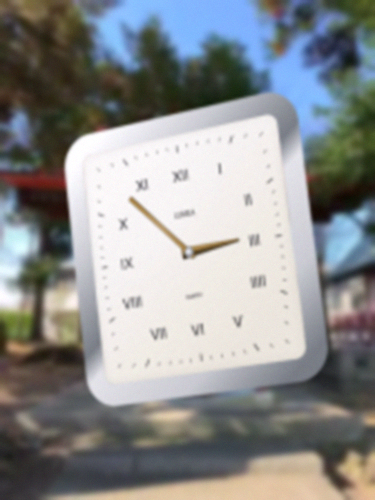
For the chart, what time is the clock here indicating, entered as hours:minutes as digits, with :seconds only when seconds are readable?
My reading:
2:53
